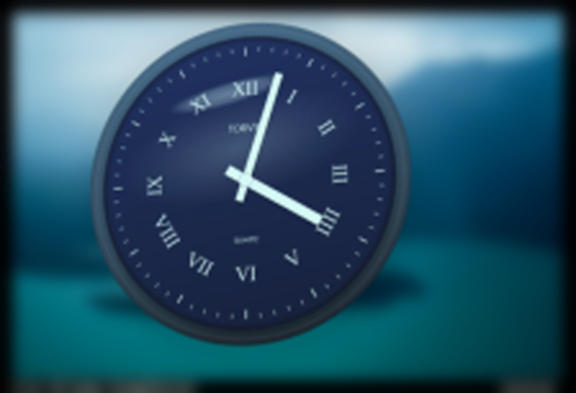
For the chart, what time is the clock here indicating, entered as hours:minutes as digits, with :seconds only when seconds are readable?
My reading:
4:03
